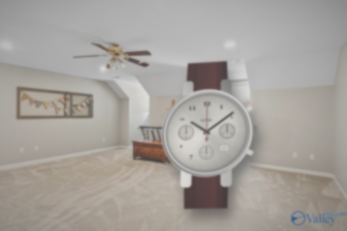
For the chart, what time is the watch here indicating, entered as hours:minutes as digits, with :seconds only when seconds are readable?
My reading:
10:09
